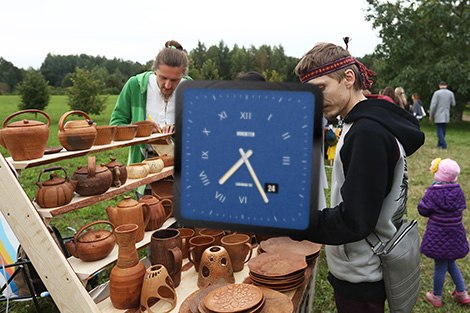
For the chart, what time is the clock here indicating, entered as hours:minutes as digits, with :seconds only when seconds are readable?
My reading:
7:25
